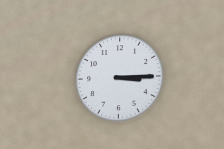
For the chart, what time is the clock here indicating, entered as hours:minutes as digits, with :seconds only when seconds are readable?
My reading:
3:15
